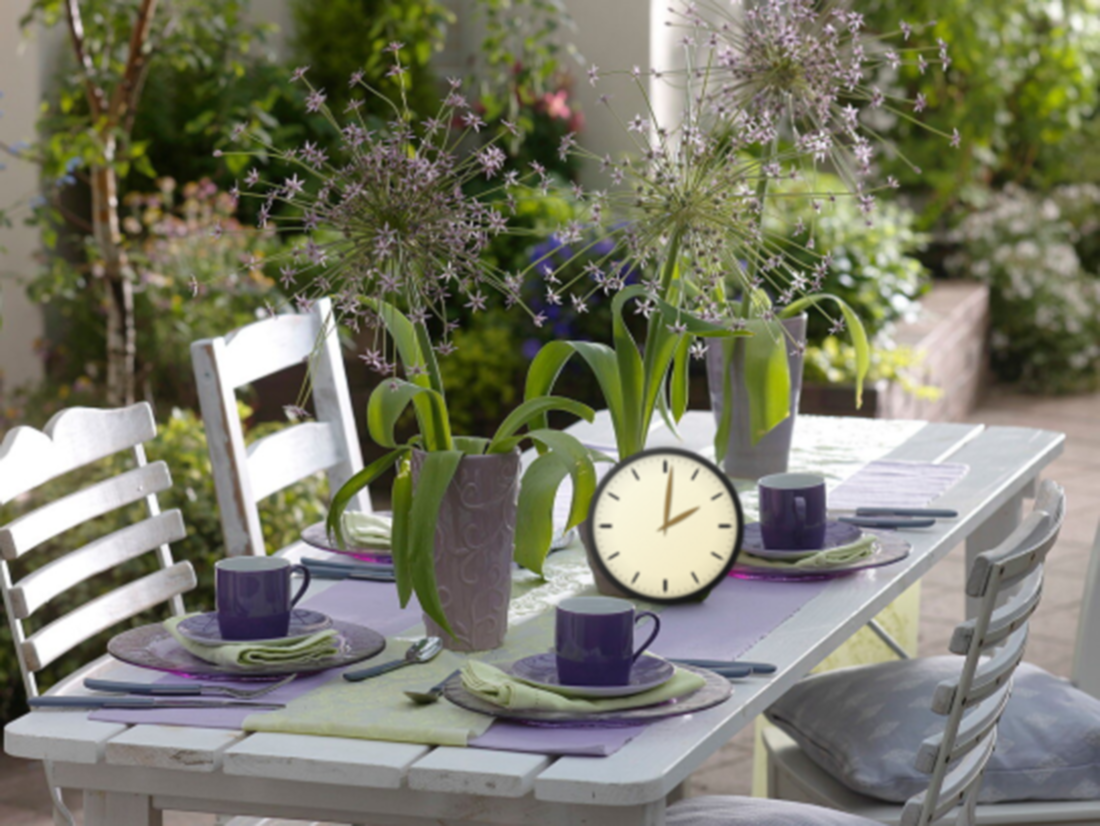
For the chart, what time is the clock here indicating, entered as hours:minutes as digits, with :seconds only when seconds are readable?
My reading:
2:01
